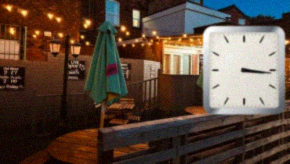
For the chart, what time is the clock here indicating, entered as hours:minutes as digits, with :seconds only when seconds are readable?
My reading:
3:16
